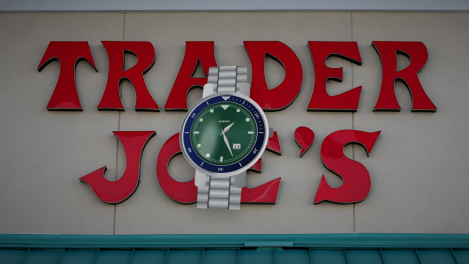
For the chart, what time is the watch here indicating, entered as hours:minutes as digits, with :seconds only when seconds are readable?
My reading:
1:26
